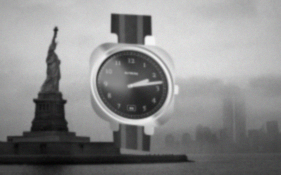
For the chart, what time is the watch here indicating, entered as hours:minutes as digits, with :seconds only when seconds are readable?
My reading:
2:13
